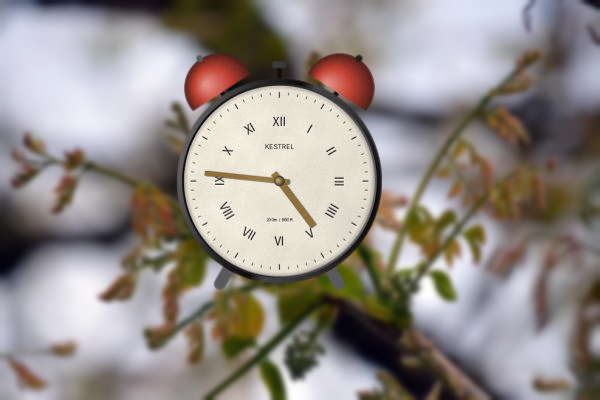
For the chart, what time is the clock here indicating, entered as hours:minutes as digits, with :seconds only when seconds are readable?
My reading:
4:46
